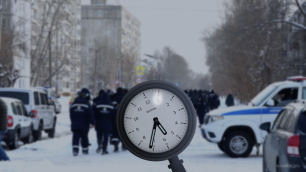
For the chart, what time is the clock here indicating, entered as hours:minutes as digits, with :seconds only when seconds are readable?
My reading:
5:36
